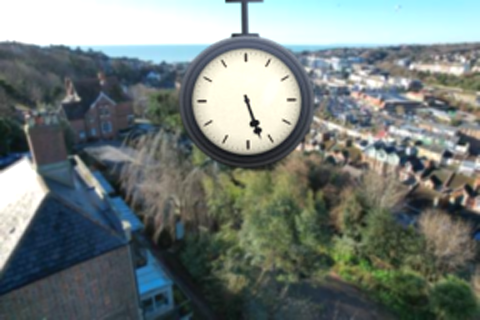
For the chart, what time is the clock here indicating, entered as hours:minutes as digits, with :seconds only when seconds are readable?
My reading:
5:27
